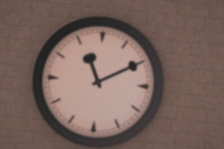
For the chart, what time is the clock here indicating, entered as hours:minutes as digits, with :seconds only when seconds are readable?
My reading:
11:10
